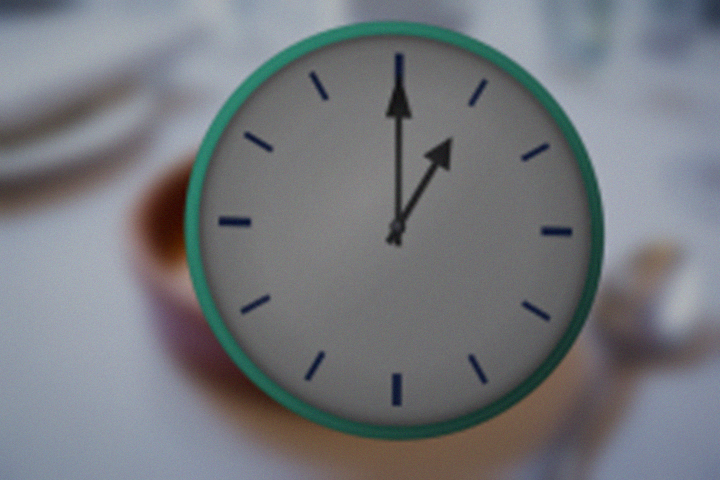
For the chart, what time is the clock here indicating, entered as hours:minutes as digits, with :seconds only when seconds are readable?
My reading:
1:00
